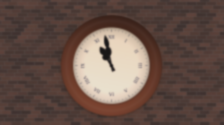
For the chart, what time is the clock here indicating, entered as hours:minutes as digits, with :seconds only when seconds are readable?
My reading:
10:58
